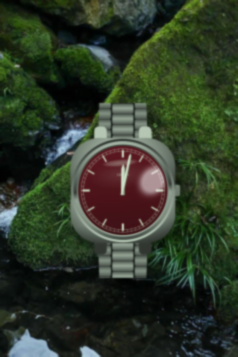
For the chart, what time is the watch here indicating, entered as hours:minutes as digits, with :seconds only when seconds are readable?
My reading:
12:02
